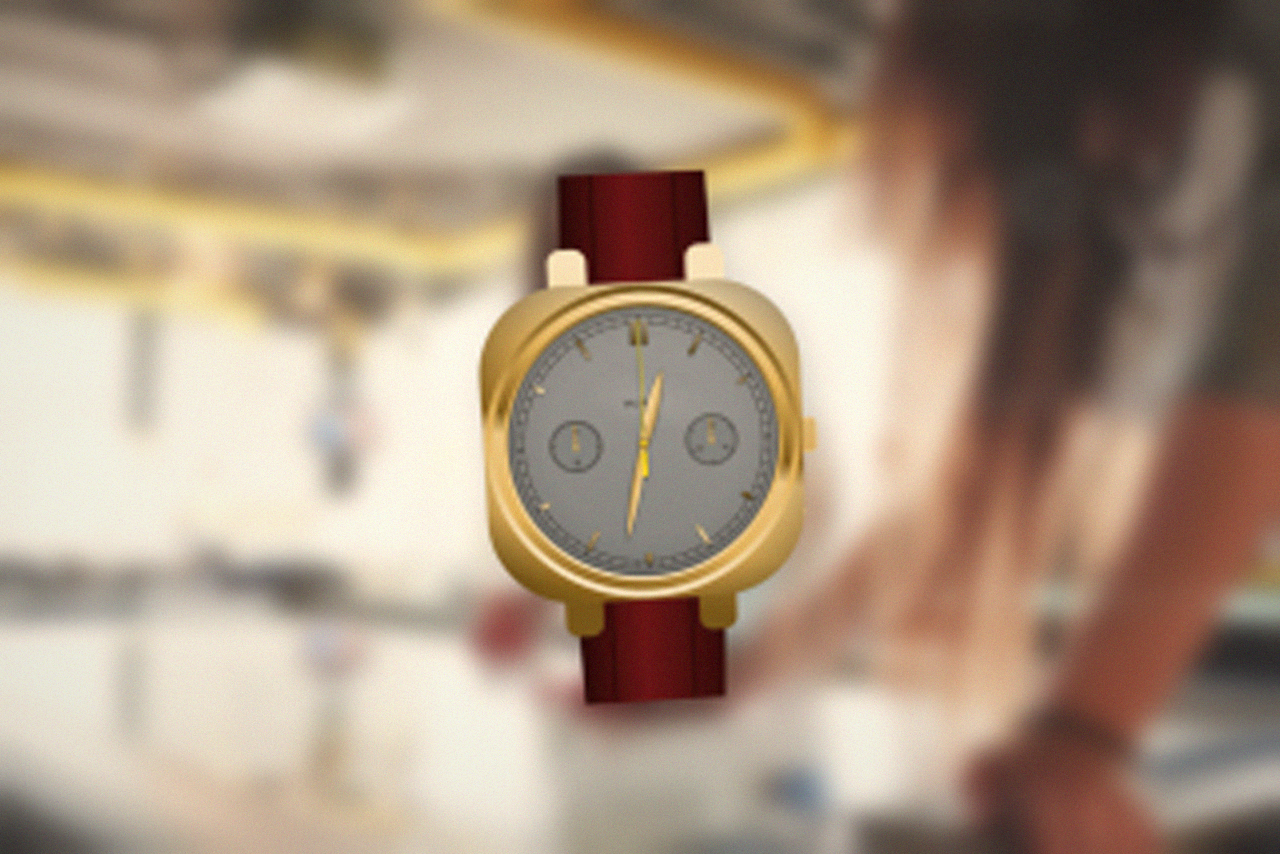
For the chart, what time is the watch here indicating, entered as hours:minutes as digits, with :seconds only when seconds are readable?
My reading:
12:32
